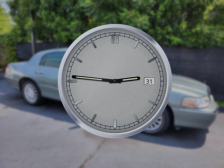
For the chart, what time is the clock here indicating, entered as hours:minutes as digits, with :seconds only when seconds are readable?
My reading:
2:46
